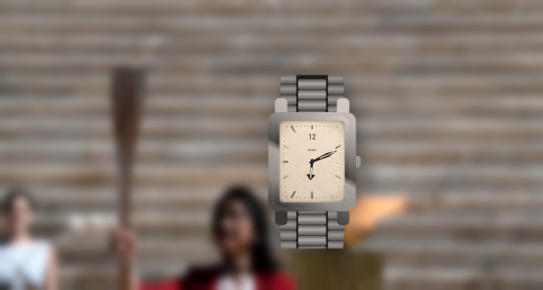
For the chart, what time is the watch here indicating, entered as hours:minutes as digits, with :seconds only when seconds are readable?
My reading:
6:11
